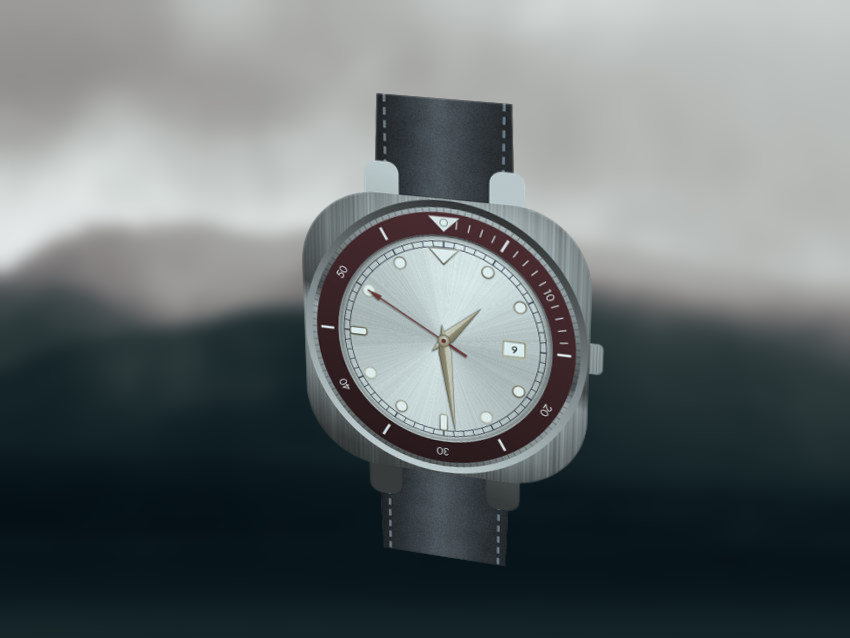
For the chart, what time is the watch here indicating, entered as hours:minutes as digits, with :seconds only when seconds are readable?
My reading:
1:28:50
